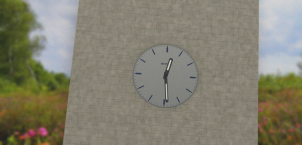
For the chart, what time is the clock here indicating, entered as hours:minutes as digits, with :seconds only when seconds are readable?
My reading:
12:29
